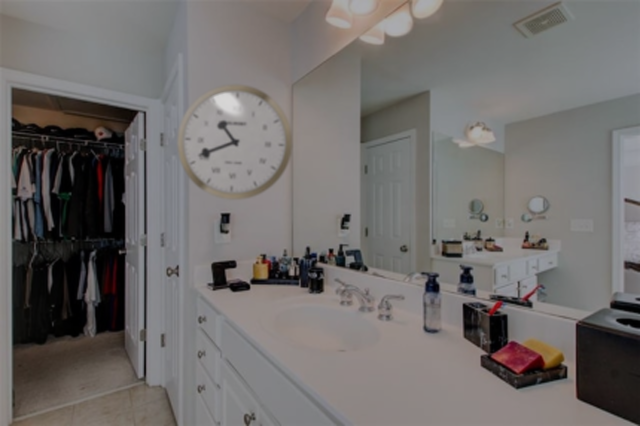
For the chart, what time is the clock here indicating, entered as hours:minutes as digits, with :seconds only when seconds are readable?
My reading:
10:41
